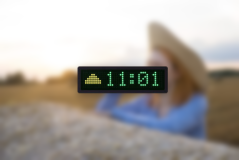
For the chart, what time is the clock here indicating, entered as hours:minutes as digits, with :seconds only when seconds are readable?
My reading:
11:01
